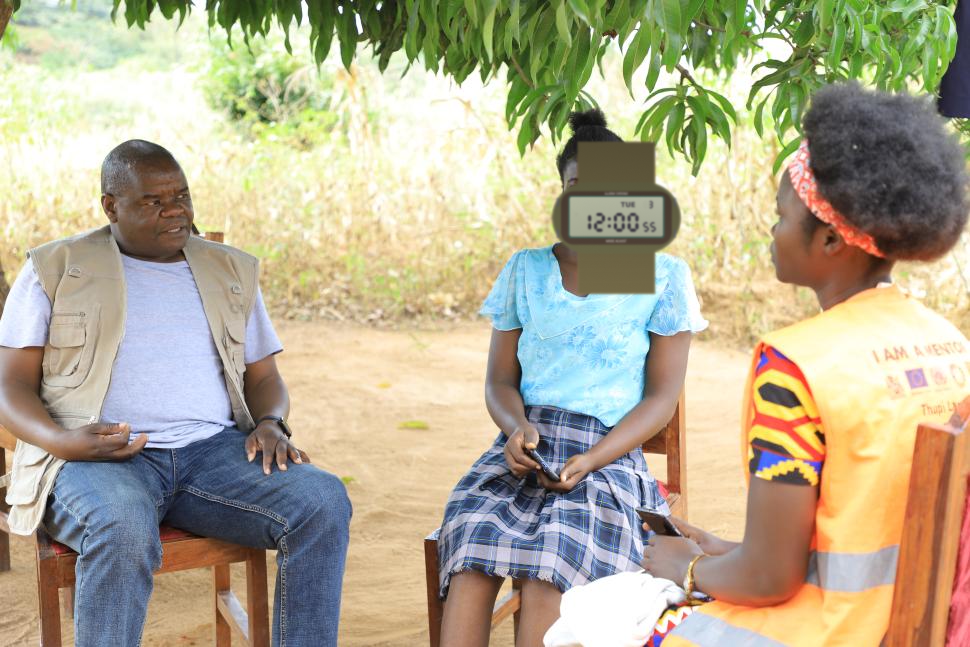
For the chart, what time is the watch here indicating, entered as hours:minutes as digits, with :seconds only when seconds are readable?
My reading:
12:00
